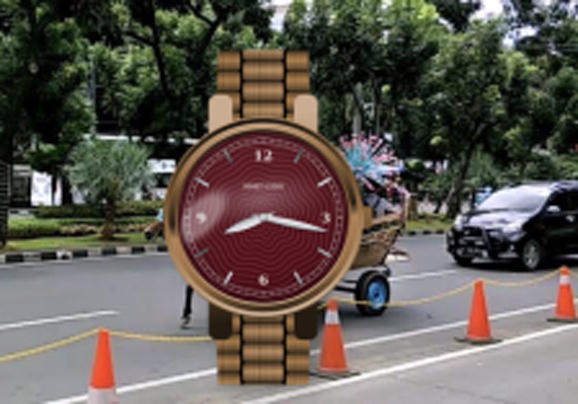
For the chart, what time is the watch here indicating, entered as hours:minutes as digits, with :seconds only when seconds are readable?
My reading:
8:17
